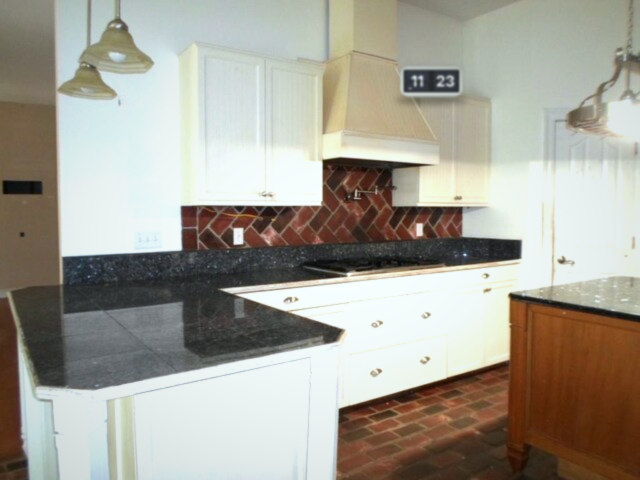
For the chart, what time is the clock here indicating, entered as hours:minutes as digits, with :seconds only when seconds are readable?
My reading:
11:23
